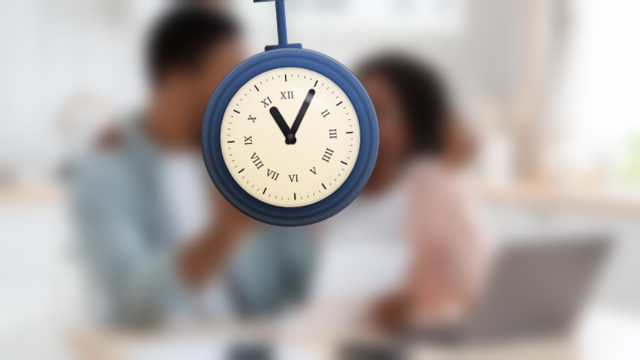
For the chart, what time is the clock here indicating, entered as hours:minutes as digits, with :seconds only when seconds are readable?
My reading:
11:05
